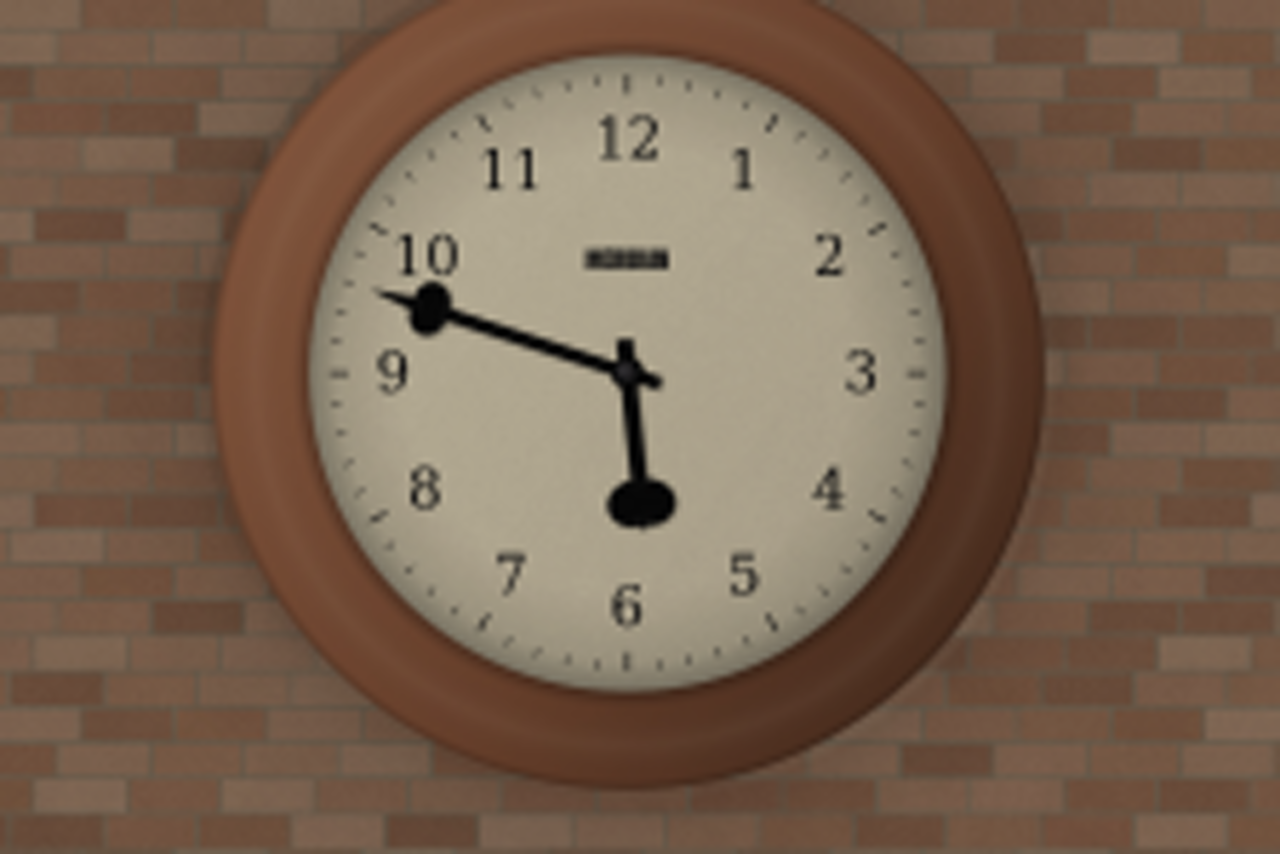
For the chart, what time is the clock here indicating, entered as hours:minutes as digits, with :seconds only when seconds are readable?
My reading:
5:48
